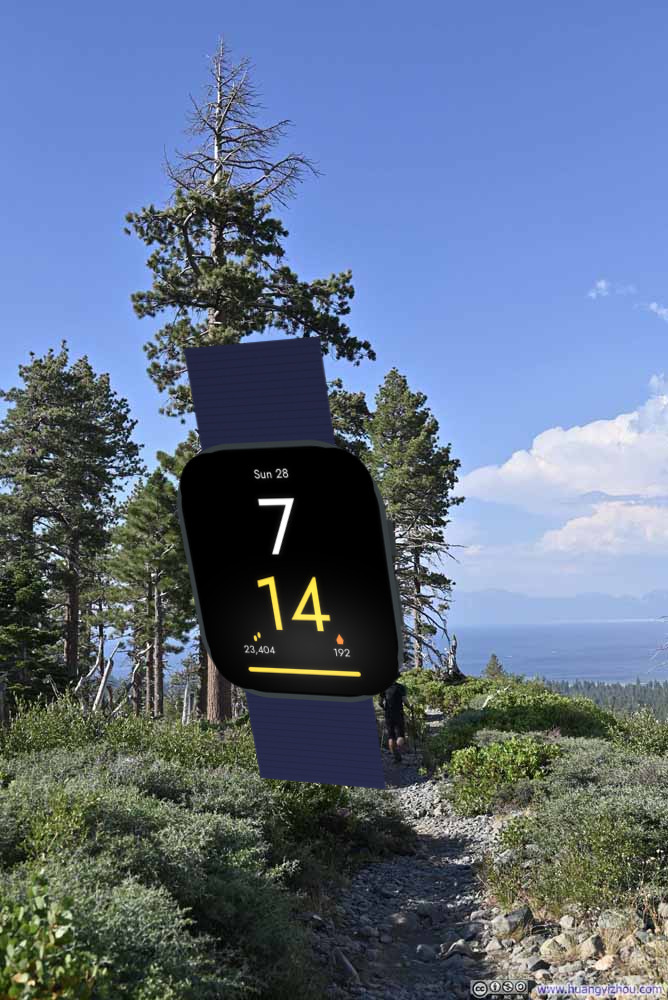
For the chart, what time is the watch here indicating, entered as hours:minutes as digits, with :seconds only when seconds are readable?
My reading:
7:14
